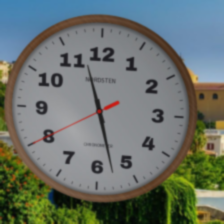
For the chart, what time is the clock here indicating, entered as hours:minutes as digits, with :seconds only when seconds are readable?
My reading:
11:27:40
